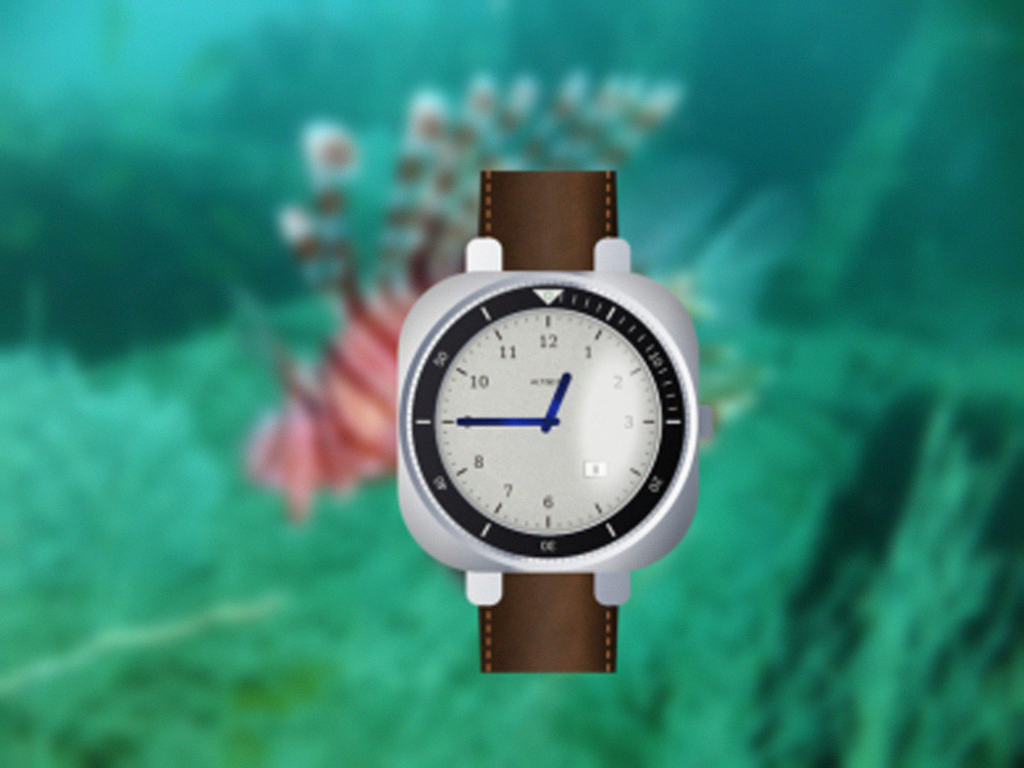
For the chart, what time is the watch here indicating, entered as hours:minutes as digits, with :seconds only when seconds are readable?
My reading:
12:45
